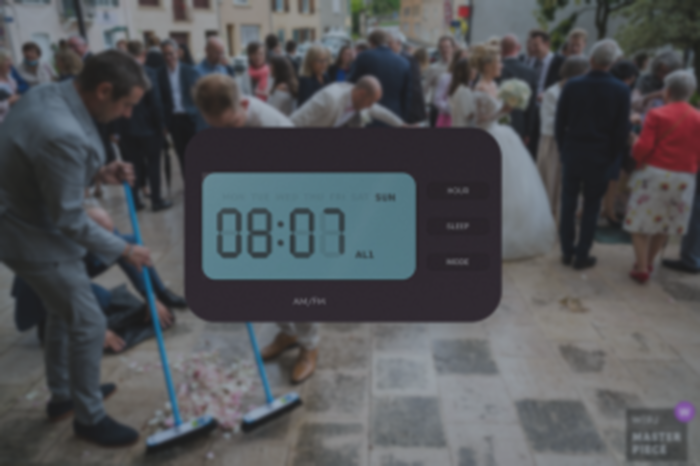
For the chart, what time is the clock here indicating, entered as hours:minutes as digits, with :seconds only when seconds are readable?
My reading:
8:07
